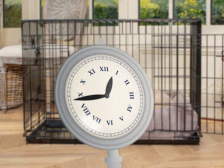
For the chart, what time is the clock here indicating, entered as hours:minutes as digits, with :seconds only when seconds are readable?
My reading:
12:44
